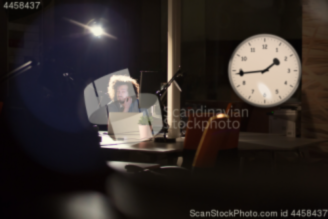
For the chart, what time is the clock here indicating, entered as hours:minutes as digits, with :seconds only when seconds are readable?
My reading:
1:44
